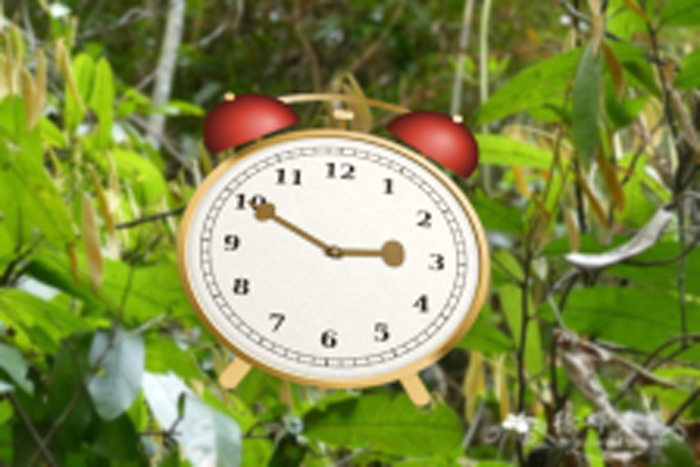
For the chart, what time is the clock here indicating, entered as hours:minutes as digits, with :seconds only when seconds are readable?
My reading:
2:50
